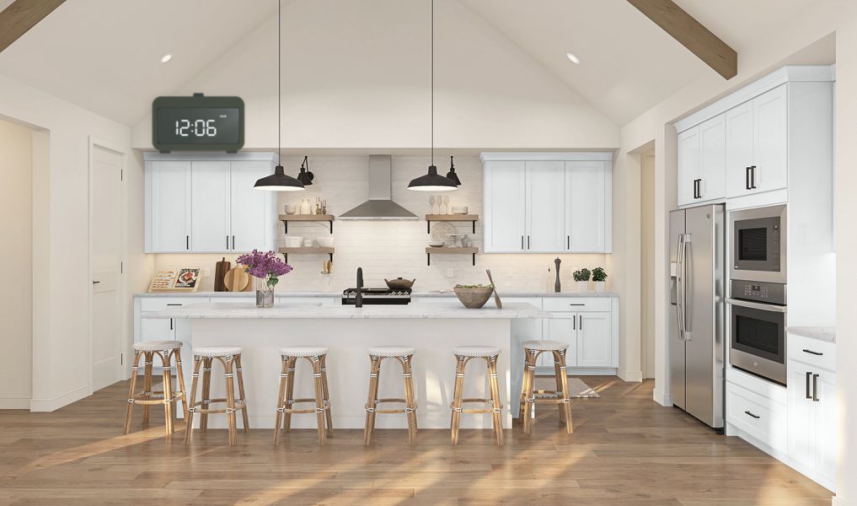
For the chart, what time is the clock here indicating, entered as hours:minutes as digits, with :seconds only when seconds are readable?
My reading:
12:06
